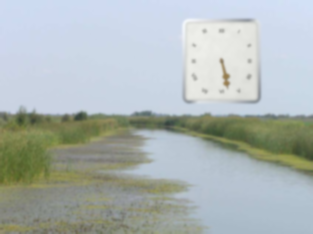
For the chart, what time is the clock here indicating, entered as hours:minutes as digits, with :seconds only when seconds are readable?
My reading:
5:28
